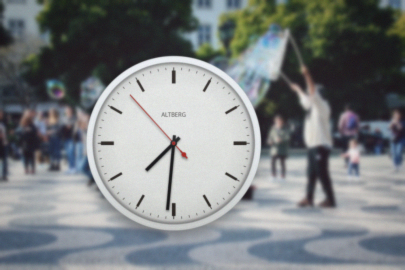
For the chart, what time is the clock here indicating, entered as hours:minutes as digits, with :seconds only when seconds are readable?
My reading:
7:30:53
